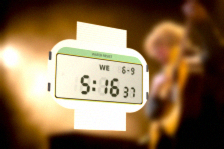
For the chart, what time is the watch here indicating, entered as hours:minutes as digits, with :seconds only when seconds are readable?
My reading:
5:16:37
